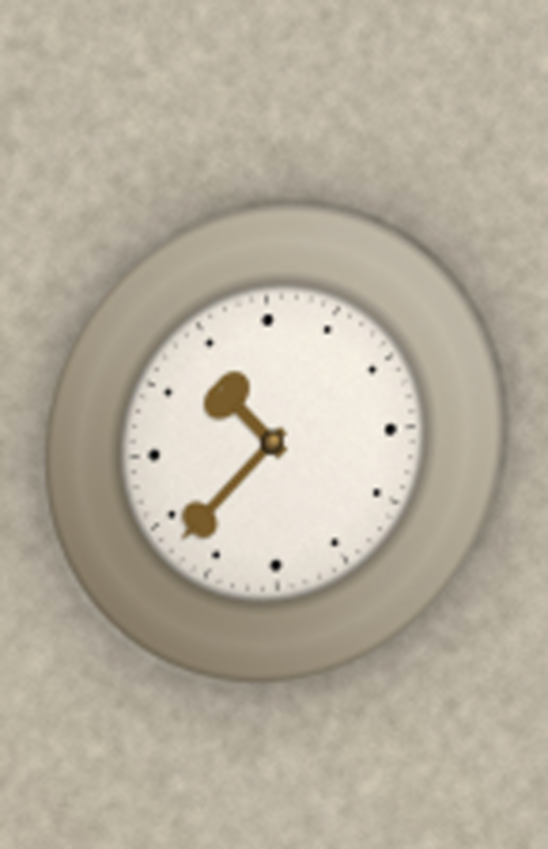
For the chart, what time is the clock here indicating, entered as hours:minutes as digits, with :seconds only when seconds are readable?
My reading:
10:38
